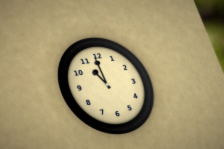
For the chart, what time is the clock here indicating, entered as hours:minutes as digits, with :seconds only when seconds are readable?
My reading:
10:59
